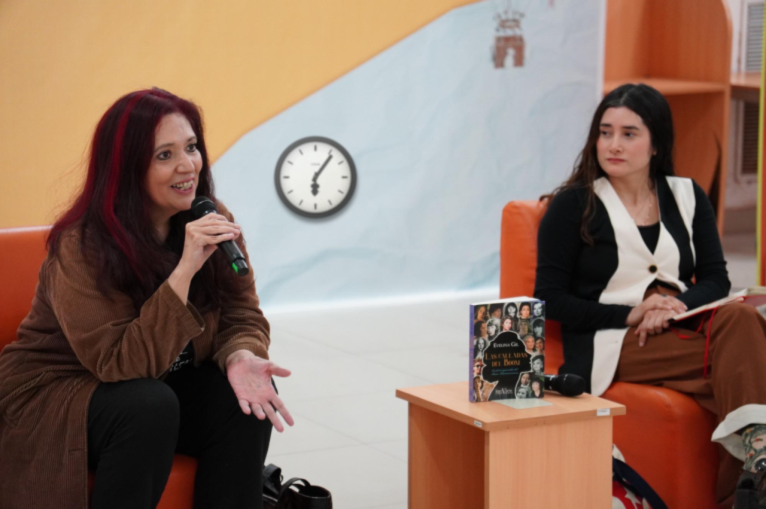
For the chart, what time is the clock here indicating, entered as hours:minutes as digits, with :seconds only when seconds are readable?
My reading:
6:06
